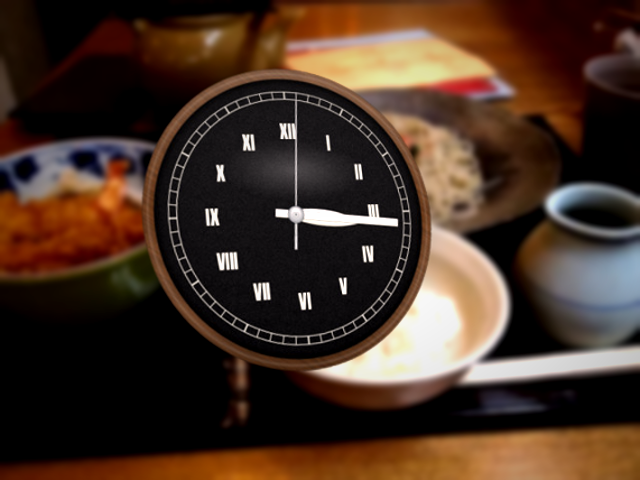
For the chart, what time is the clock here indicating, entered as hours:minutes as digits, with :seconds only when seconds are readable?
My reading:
3:16:01
